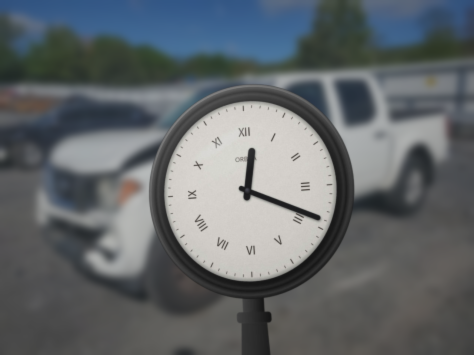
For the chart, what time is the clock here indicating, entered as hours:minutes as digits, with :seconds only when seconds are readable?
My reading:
12:19
